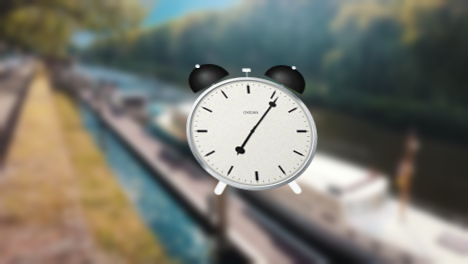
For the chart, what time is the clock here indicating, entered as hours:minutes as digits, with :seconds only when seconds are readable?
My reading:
7:06
